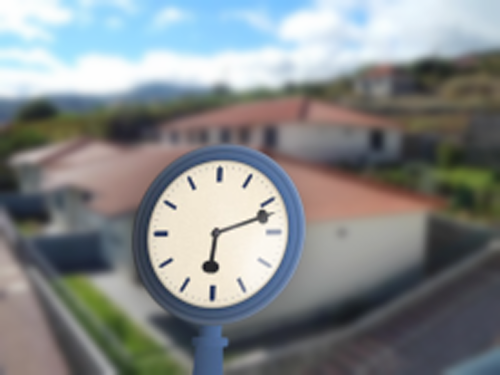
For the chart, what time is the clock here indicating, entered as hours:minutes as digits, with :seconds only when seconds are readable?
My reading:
6:12
